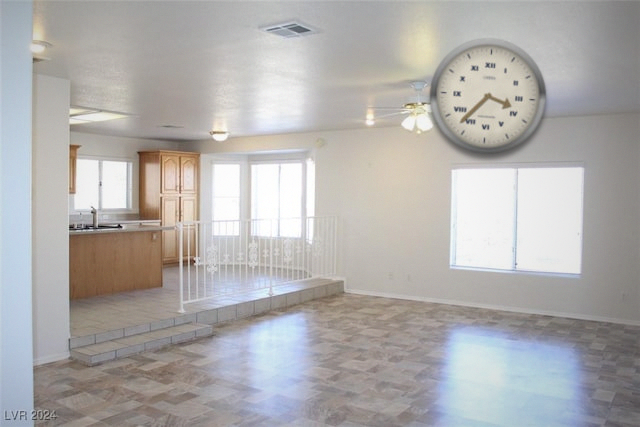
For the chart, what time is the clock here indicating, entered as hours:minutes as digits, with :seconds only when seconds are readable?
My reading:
3:37
